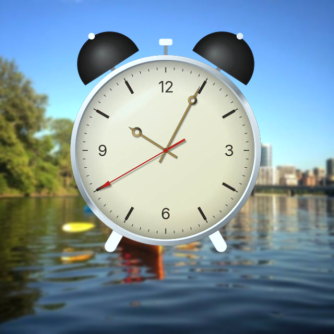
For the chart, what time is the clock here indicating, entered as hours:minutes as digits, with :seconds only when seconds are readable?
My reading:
10:04:40
